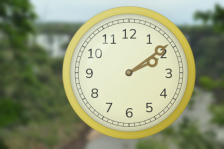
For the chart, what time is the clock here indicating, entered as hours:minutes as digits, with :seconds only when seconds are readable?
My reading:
2:09
